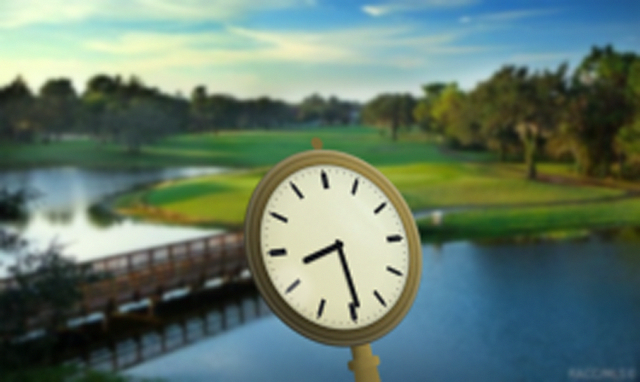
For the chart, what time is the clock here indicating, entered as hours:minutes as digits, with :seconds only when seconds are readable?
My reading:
8:29
